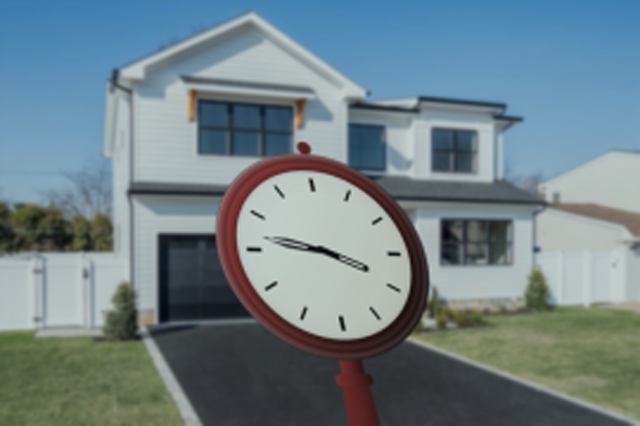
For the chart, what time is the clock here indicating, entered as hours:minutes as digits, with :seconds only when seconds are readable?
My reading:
3:47
